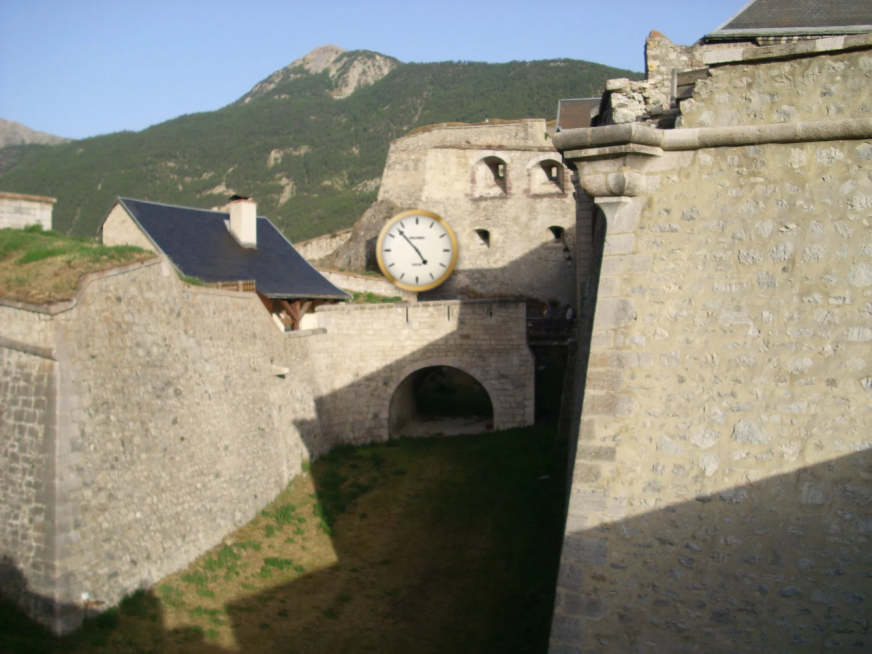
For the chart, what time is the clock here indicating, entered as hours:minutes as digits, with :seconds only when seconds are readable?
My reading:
4:53
